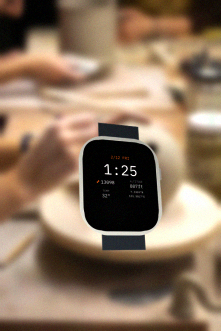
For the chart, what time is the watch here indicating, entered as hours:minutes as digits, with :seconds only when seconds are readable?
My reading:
1:25
